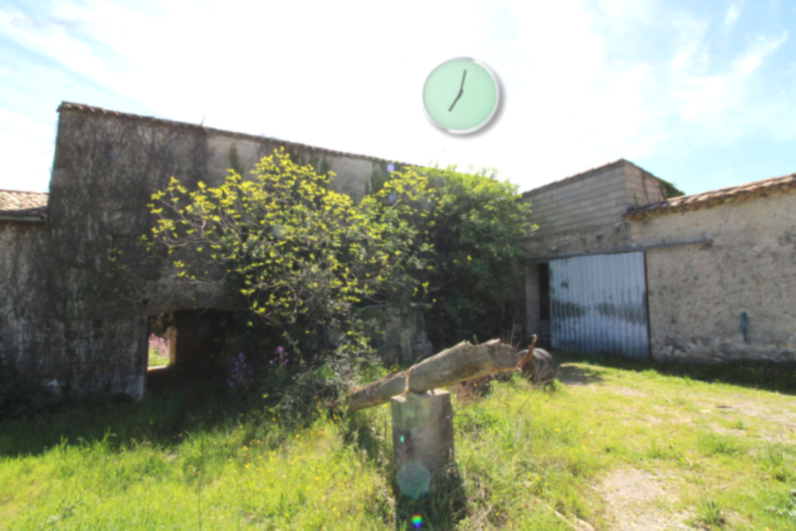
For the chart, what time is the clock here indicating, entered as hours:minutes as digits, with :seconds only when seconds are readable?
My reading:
7:02
